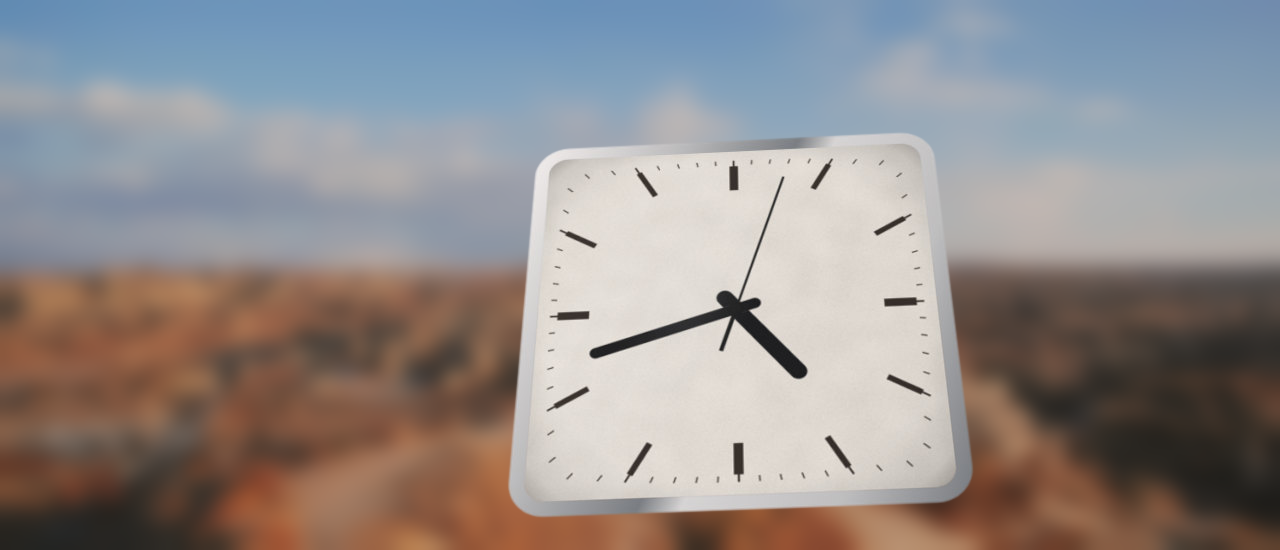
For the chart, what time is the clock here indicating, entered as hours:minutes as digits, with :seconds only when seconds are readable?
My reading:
4:42:03
